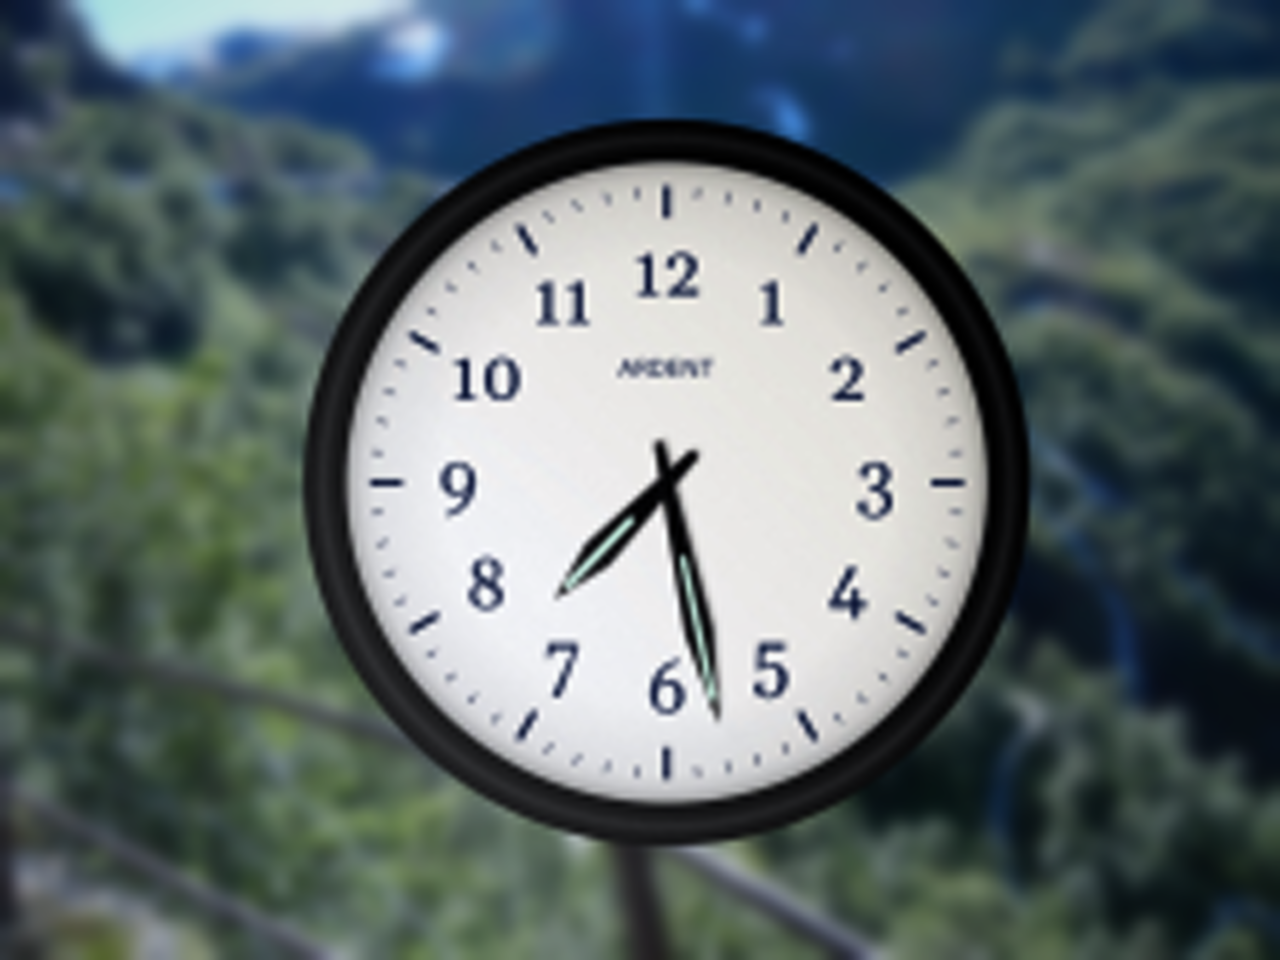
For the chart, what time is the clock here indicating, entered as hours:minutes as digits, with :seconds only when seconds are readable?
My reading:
7:28
